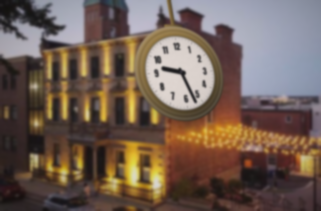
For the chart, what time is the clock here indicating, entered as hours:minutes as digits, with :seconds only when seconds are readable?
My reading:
9:27
